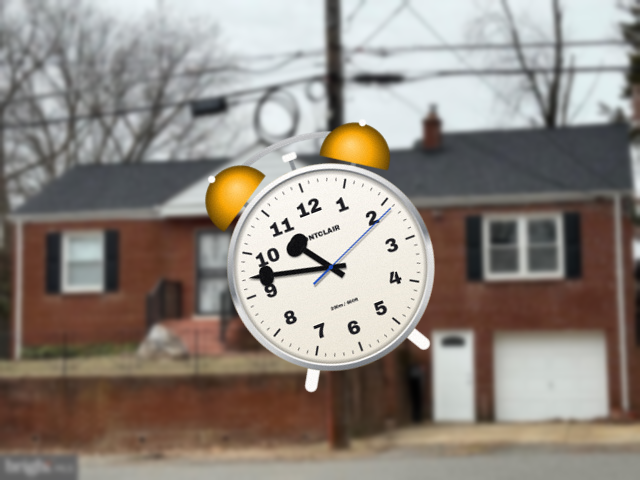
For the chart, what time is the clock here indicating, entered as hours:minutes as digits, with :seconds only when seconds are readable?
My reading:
10:47:11
